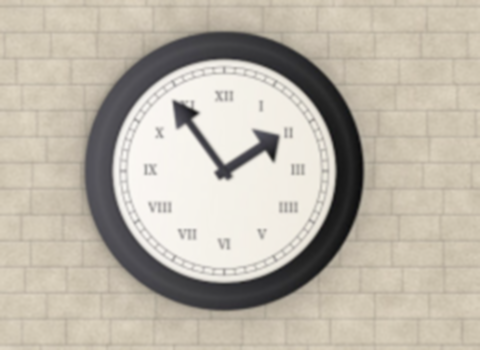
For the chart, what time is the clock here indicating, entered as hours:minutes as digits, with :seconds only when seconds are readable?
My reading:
1:54
